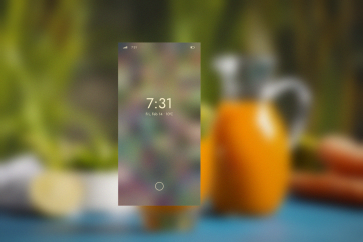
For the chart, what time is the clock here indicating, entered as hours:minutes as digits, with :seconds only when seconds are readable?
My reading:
7:31
